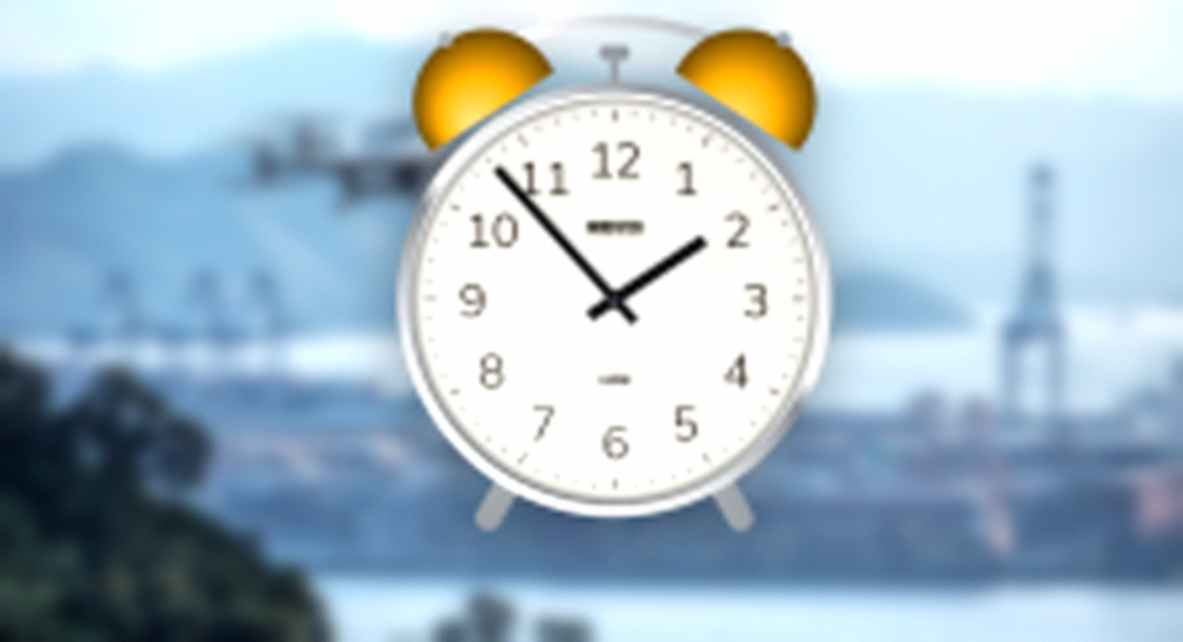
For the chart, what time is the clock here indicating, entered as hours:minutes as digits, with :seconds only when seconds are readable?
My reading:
1:53
